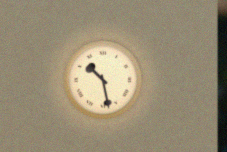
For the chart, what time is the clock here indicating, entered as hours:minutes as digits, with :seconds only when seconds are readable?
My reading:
10:28
